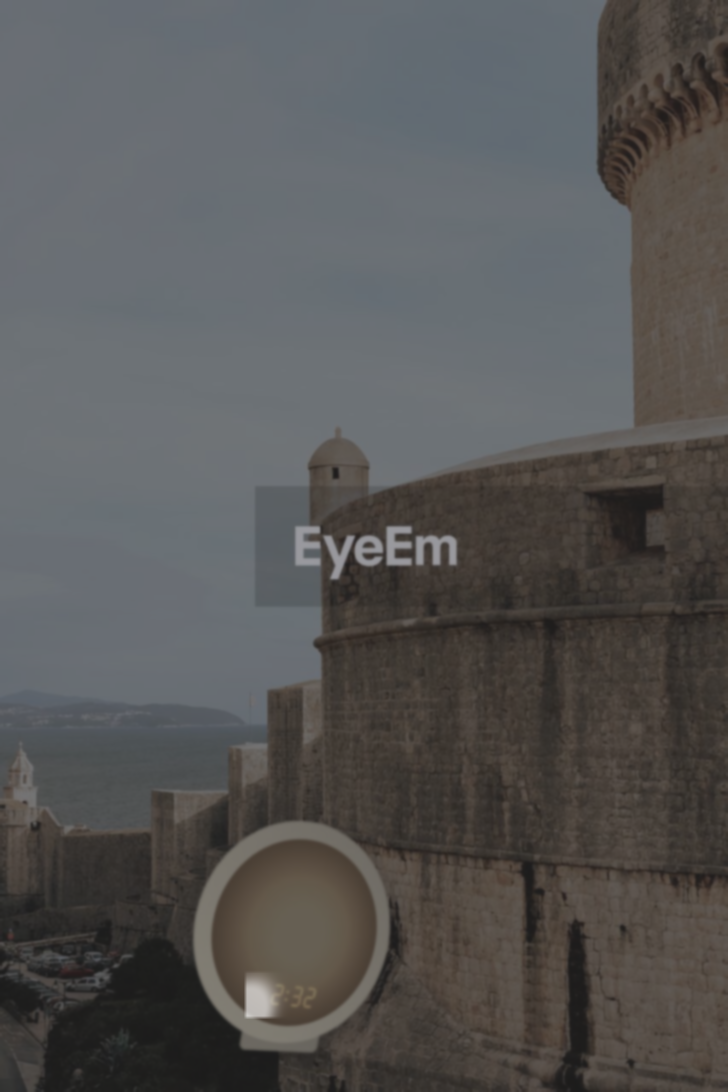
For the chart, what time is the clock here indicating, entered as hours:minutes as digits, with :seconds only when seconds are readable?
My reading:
2:32
